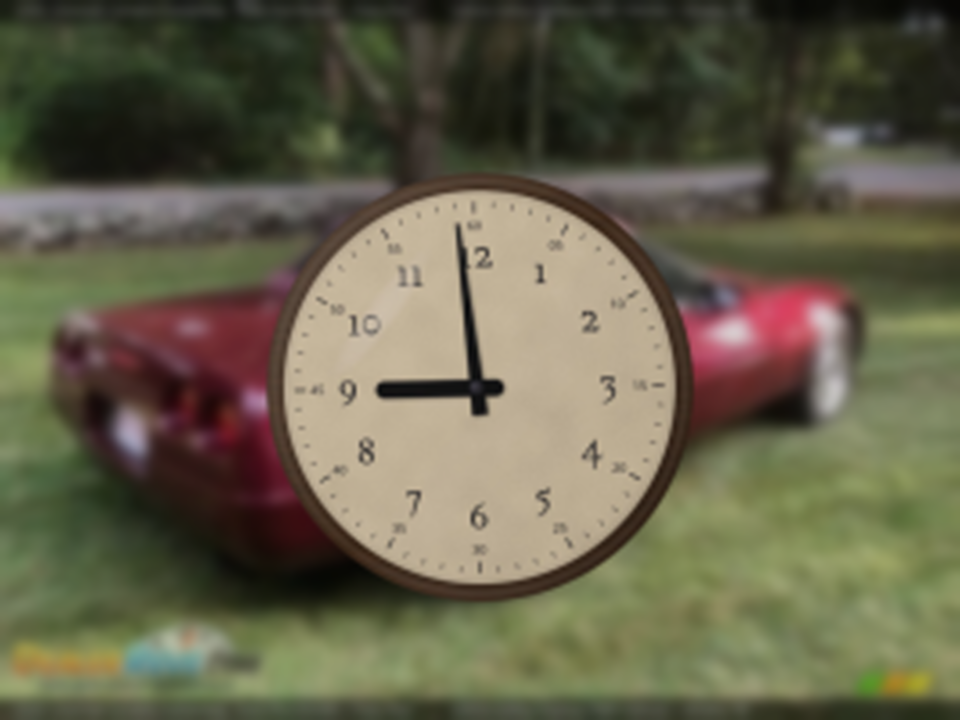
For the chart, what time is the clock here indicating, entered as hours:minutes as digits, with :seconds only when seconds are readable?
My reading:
8:59
